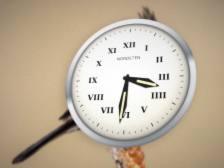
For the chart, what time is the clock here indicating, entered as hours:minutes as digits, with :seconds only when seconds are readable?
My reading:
3:31
